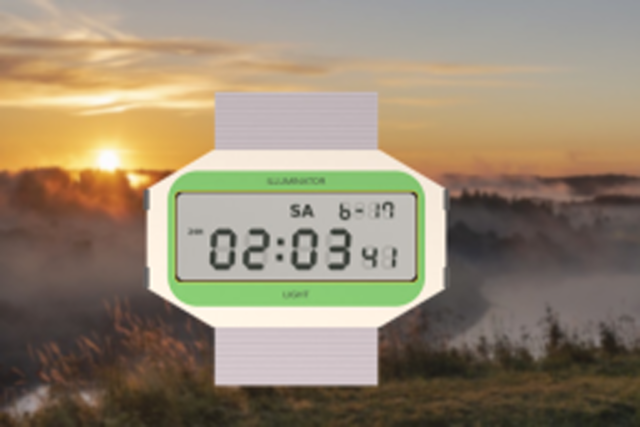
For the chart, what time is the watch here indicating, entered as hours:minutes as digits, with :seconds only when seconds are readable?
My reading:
2:03:41
